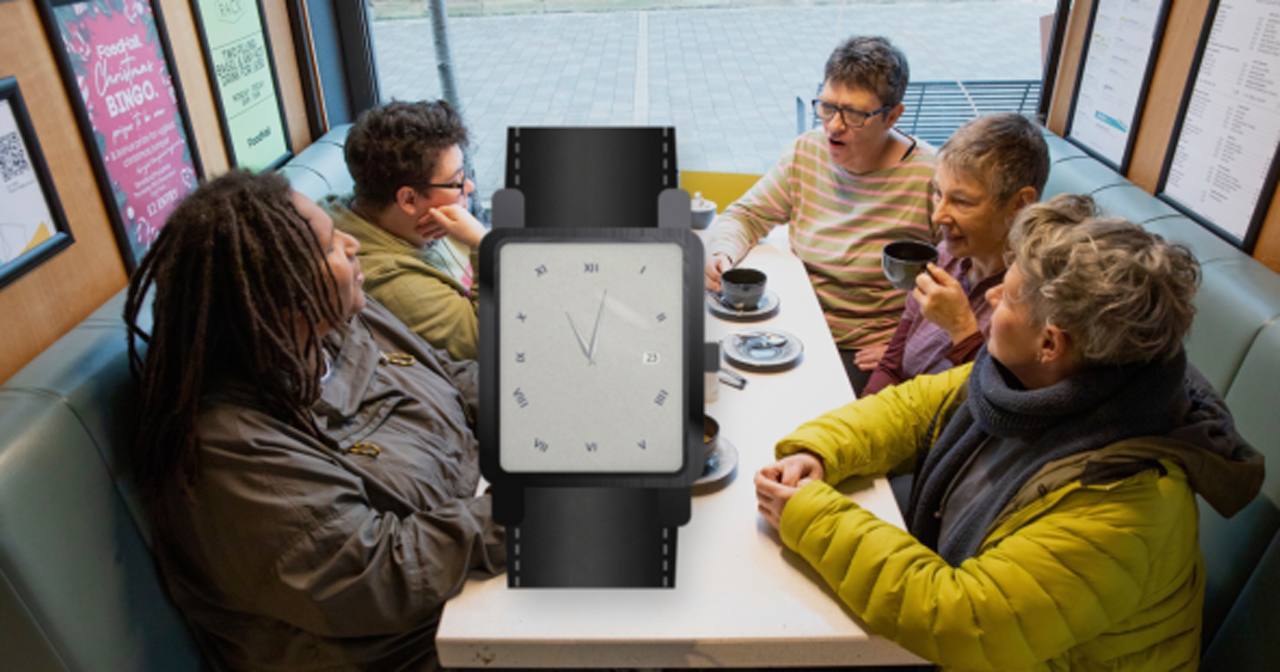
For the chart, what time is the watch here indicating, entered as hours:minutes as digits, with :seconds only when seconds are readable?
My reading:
11:02
